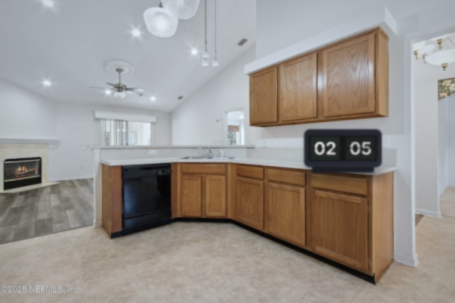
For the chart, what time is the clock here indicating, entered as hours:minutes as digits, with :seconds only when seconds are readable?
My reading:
2:05
